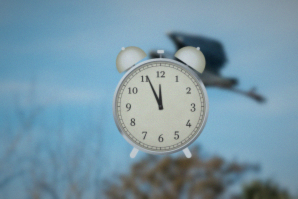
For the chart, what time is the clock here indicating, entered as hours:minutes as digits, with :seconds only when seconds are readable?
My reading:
11:56
